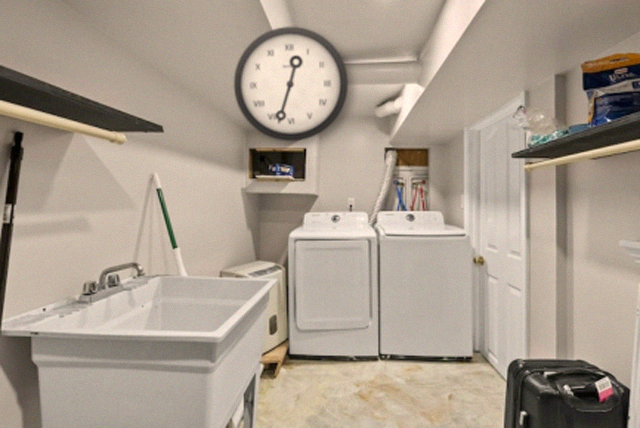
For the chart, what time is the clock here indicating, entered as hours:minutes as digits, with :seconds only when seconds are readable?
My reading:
12:33
